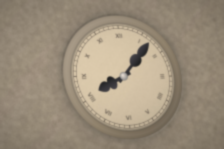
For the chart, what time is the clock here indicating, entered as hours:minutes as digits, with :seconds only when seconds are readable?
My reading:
8:07
